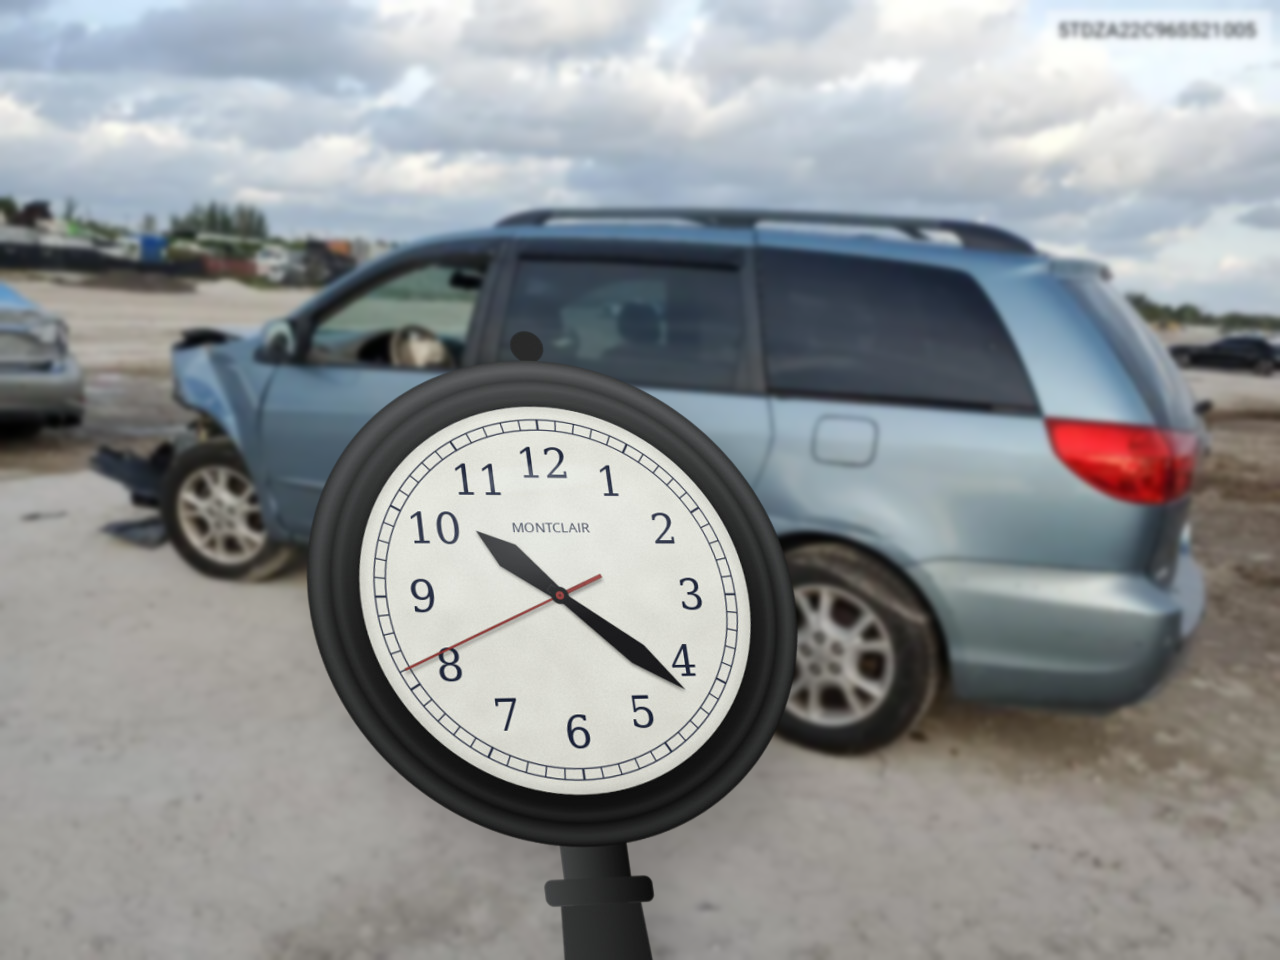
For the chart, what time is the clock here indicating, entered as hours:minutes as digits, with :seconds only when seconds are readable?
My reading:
10:21:41
